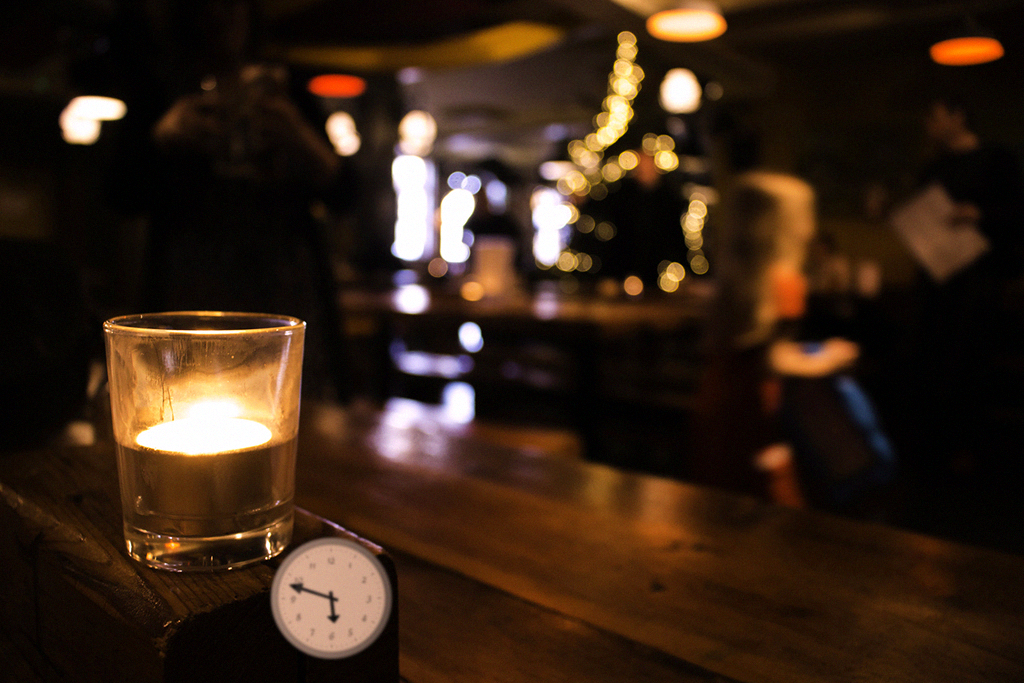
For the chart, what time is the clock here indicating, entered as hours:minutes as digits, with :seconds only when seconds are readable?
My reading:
5:48
